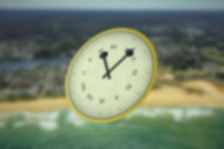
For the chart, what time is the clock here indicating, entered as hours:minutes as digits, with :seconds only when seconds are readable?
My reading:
11:07
